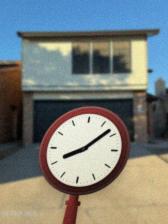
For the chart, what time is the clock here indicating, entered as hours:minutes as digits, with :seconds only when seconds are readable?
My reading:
8:08
